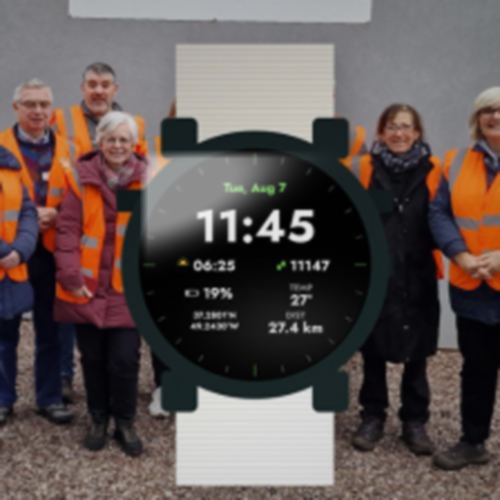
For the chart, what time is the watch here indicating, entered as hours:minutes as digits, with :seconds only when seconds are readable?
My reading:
11:45
